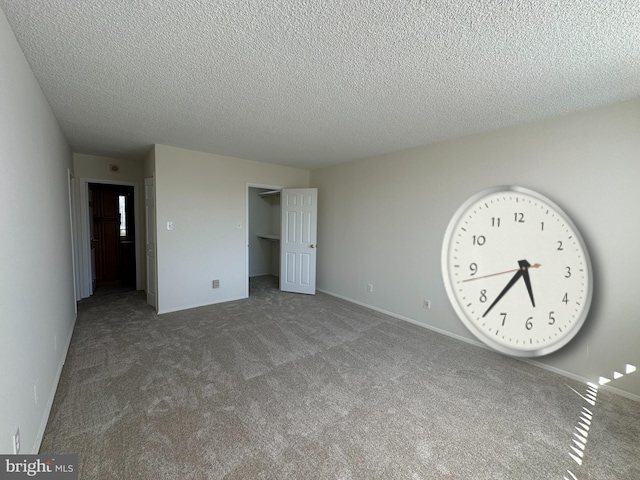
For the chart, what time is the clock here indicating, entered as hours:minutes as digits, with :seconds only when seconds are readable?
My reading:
5:37:43
